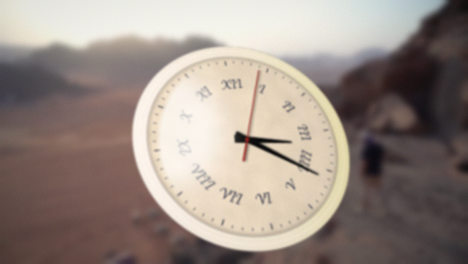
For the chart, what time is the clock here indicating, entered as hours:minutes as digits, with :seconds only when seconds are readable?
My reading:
3:21:04
